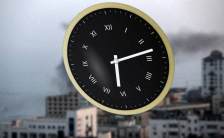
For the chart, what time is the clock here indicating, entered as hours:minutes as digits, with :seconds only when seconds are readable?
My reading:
6:13
